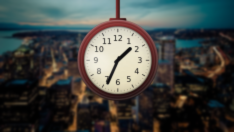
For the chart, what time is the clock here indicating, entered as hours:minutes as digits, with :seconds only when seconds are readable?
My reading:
1:34
